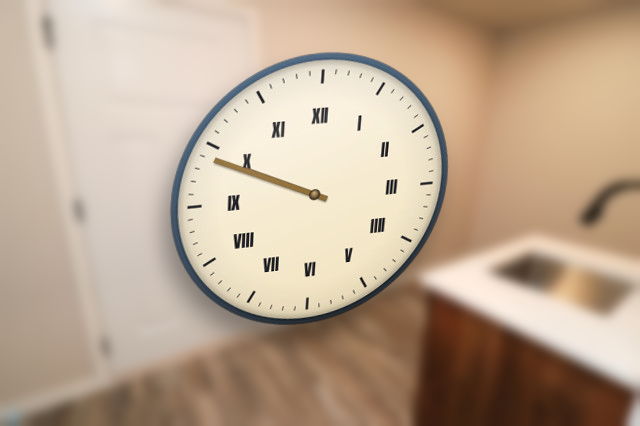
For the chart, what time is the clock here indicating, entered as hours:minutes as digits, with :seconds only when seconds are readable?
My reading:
9:49
